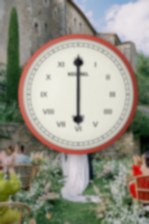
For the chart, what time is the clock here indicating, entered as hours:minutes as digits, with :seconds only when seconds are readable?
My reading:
6:00
